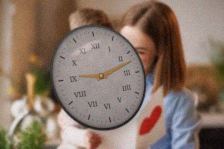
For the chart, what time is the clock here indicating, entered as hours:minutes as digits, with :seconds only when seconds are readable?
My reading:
9:12
